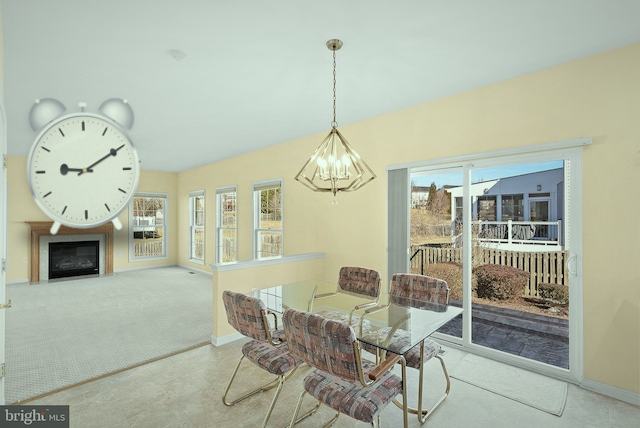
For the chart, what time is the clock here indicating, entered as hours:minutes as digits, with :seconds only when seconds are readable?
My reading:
9:10
